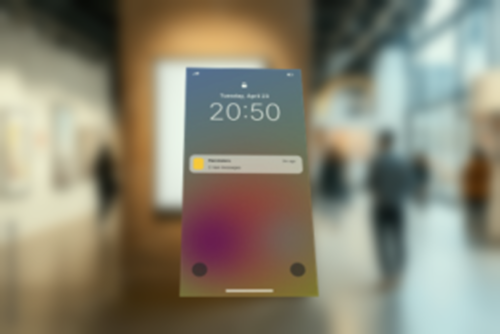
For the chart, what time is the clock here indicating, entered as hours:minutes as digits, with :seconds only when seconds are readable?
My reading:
20:50
